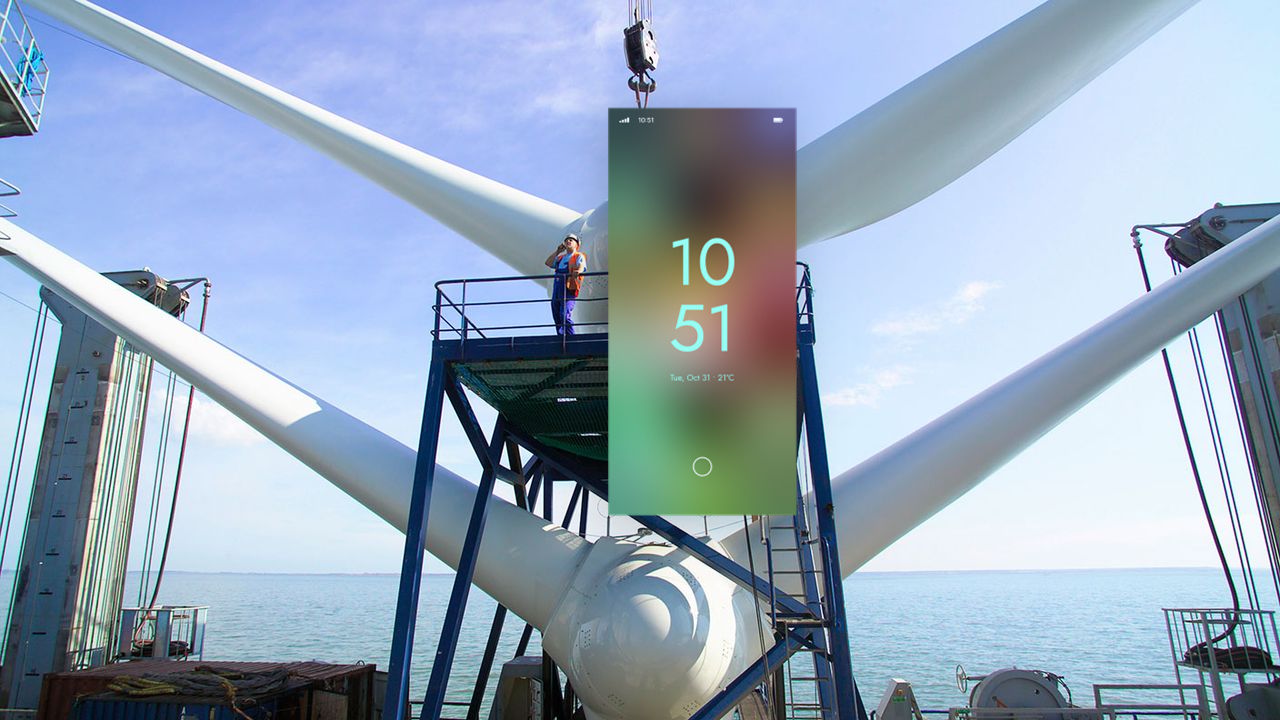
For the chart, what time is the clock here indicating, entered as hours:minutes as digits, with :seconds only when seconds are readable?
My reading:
10:51
